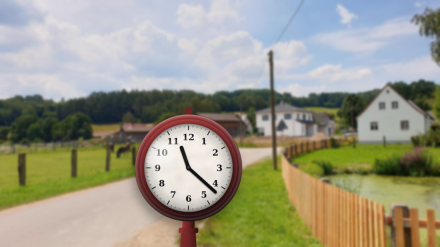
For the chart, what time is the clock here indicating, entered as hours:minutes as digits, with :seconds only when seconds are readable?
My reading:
11:22
